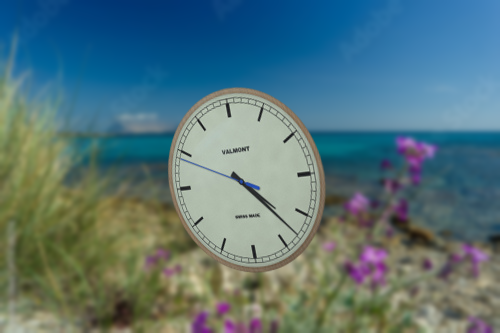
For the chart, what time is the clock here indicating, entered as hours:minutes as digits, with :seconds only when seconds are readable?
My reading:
4:22:49
